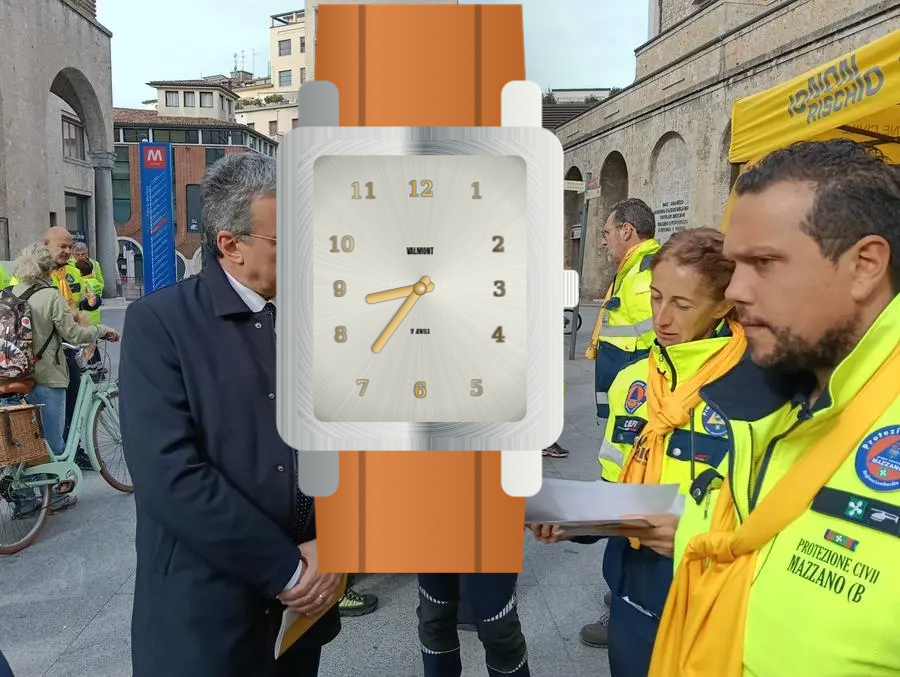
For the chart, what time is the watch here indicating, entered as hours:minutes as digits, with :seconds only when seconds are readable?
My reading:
8:36
